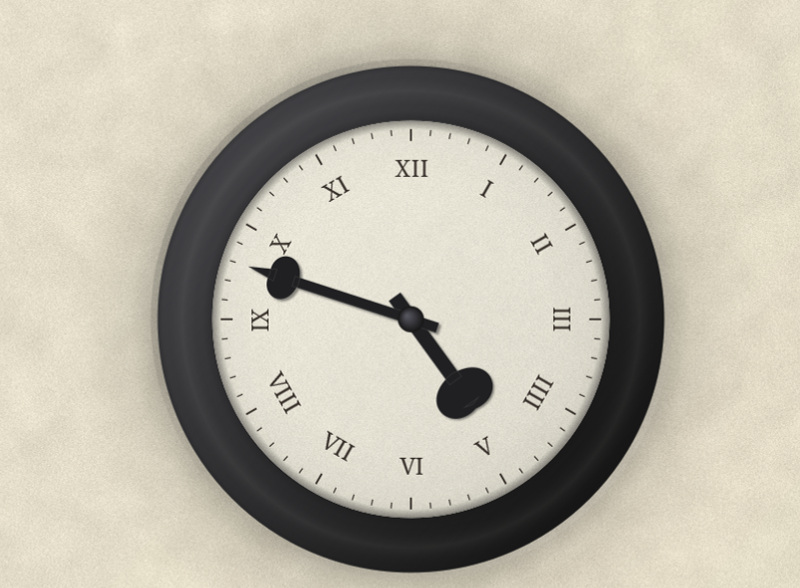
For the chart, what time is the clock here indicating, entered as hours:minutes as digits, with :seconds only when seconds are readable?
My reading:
4:48
